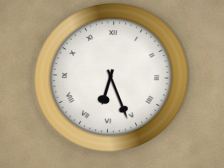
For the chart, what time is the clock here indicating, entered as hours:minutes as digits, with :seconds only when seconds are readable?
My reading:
6:26
